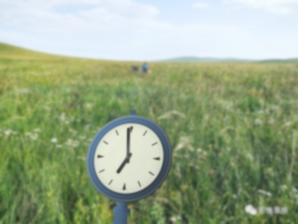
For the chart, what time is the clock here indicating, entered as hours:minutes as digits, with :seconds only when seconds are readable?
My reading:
6:59
